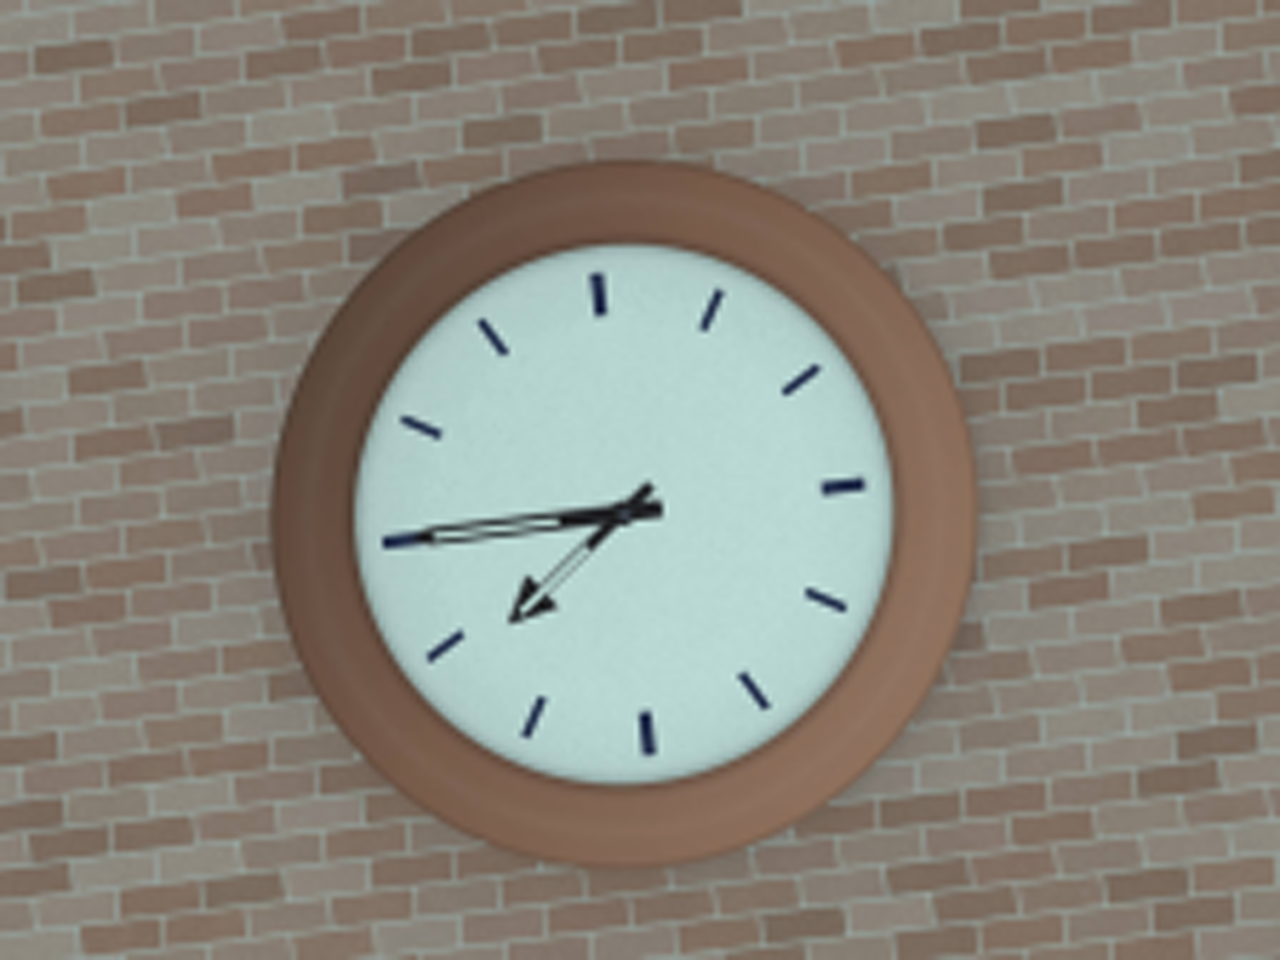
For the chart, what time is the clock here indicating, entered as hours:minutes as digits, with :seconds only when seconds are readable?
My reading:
7:45
